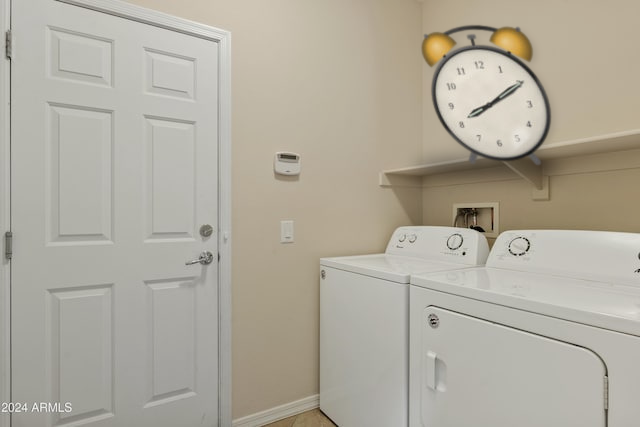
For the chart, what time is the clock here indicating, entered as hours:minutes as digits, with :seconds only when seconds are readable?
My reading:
8:10
